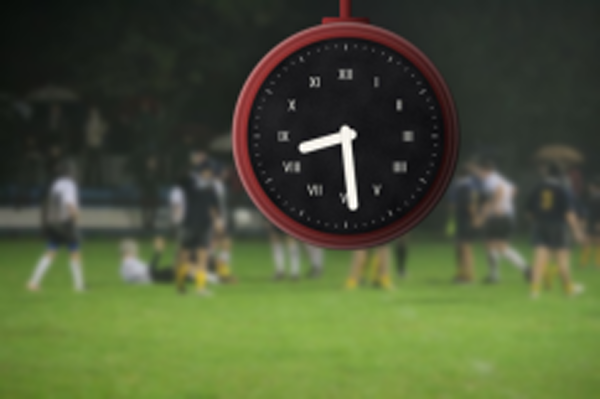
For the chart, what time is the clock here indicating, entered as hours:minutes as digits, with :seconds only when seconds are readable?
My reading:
8:29
